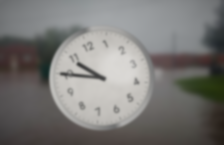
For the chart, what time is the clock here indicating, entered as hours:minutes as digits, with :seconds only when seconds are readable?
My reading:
10:50
